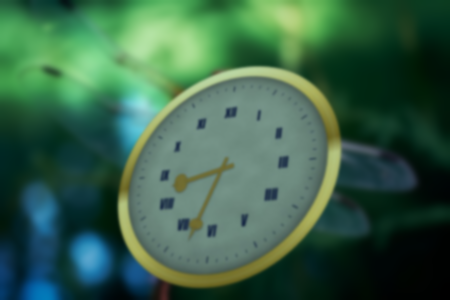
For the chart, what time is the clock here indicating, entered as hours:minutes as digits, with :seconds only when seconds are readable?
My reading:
8:33
